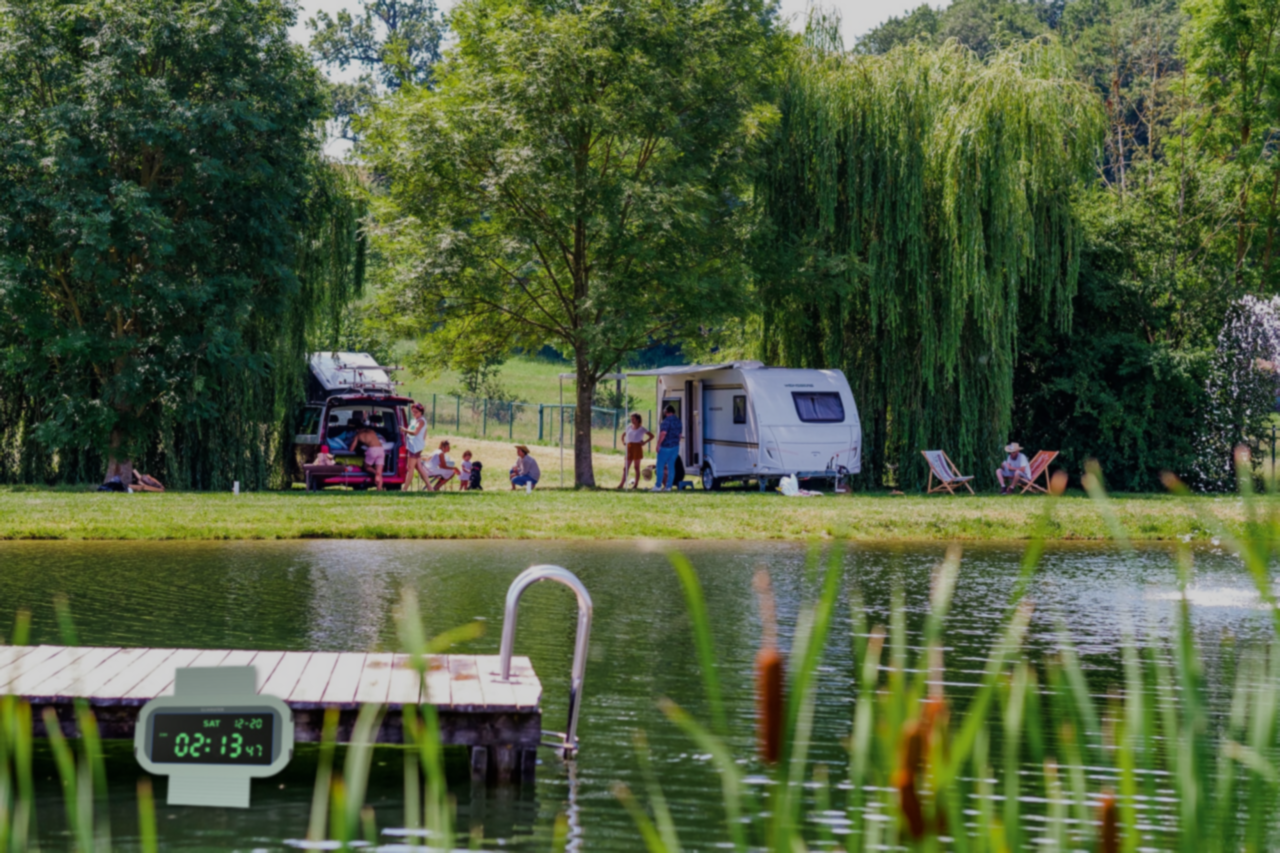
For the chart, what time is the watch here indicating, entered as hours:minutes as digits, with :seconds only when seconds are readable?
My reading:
2:13:47
